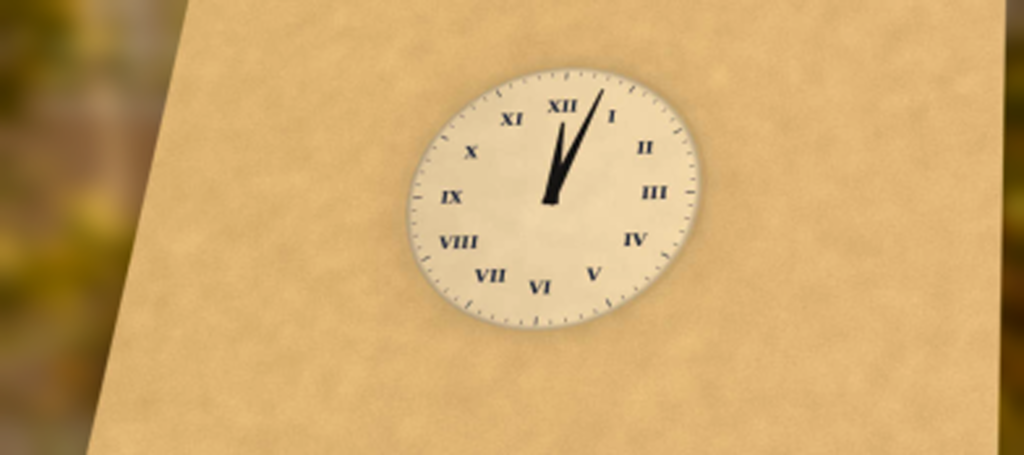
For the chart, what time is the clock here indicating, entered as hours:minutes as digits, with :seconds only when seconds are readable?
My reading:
12:03
